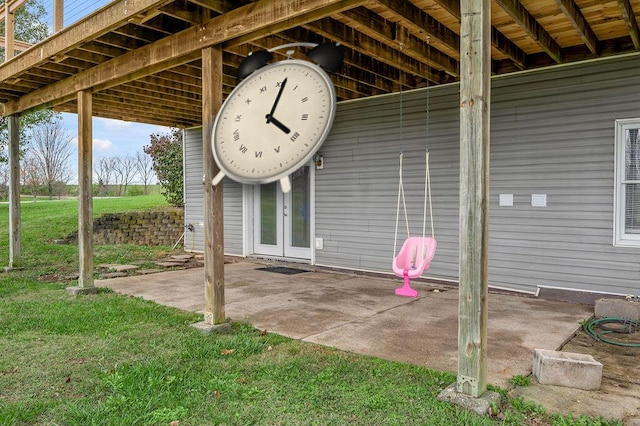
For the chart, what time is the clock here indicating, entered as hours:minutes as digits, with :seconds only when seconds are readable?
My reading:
4:01
